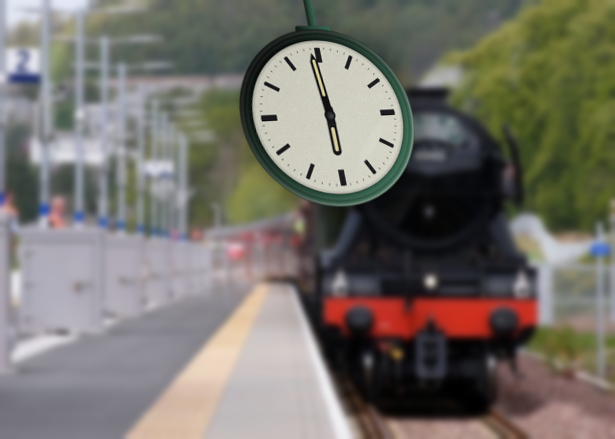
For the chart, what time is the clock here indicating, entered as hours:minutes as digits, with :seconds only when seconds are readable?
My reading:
5:59
